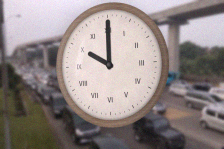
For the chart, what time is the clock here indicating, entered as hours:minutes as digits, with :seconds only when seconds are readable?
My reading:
10:00
